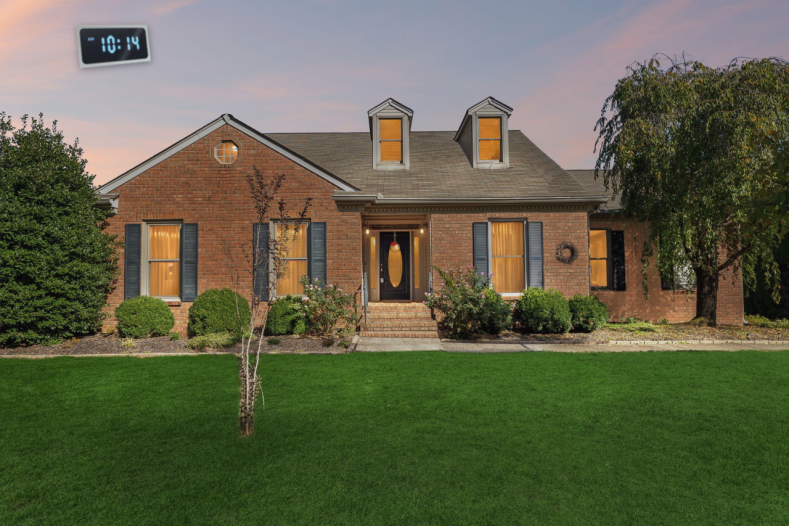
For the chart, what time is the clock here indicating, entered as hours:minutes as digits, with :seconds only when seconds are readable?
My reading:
10:14
